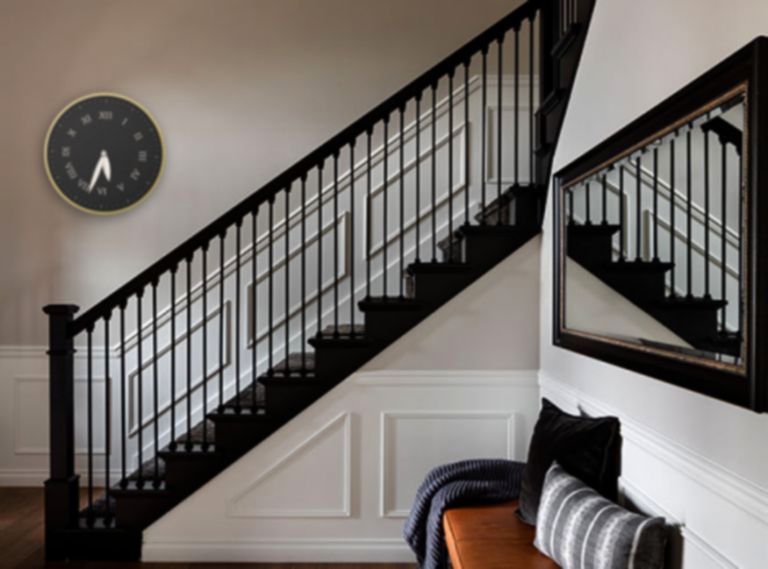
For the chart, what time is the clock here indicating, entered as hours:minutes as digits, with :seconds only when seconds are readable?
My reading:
5:33
